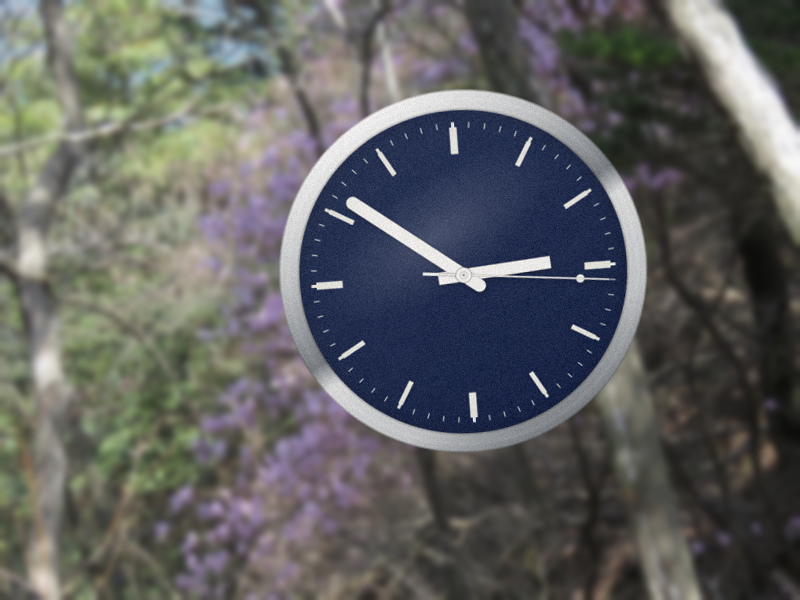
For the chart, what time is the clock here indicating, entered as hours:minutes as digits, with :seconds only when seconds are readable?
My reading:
2:51:16
